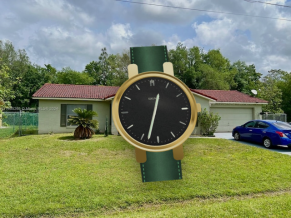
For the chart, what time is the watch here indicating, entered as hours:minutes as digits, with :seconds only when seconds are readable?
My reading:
12:33
